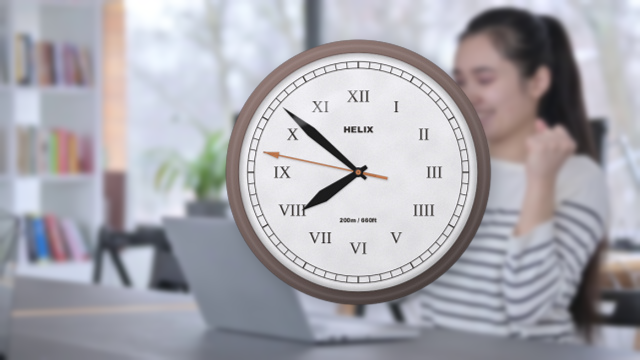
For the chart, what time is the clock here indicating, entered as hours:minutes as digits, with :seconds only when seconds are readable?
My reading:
7:51:47
